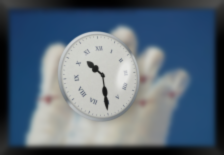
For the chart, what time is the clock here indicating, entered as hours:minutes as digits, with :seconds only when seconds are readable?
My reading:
10:30
